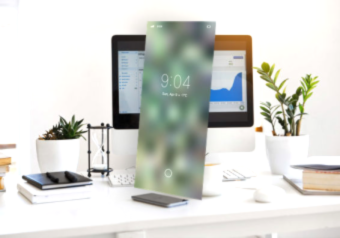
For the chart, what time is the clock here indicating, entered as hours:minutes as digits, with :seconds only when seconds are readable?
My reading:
9:04
